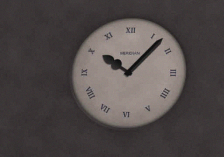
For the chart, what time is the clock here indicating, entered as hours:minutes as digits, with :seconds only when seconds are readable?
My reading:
10:07
